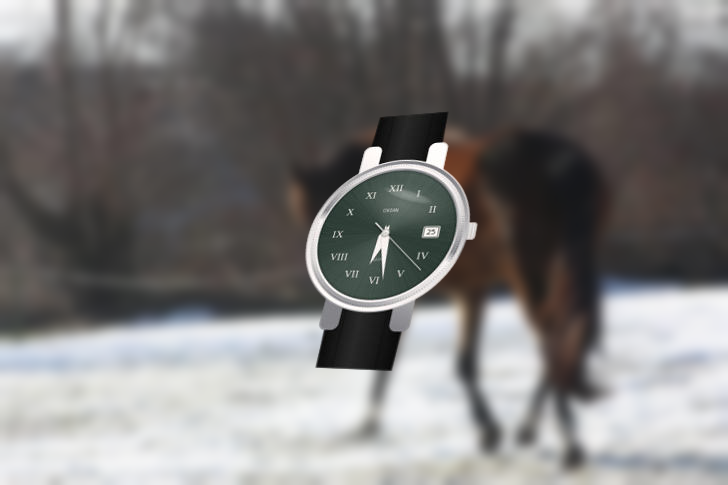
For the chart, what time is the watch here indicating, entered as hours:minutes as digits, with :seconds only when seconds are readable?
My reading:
6:28:22
